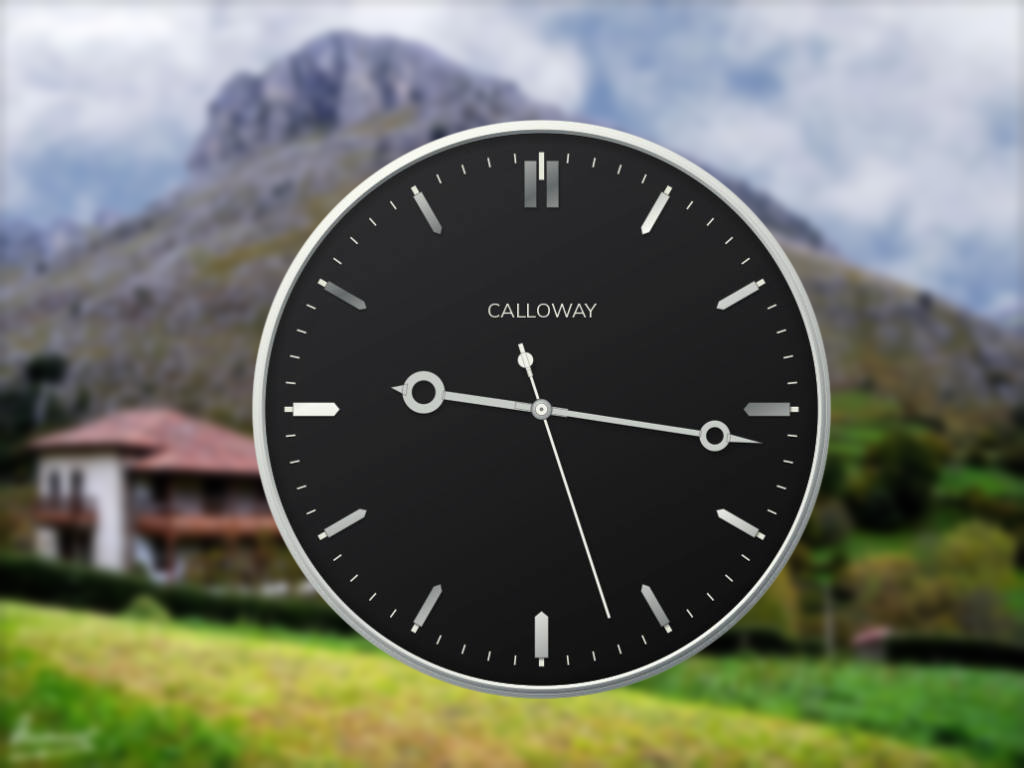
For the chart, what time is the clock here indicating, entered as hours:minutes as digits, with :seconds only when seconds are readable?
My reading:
9:16:27
